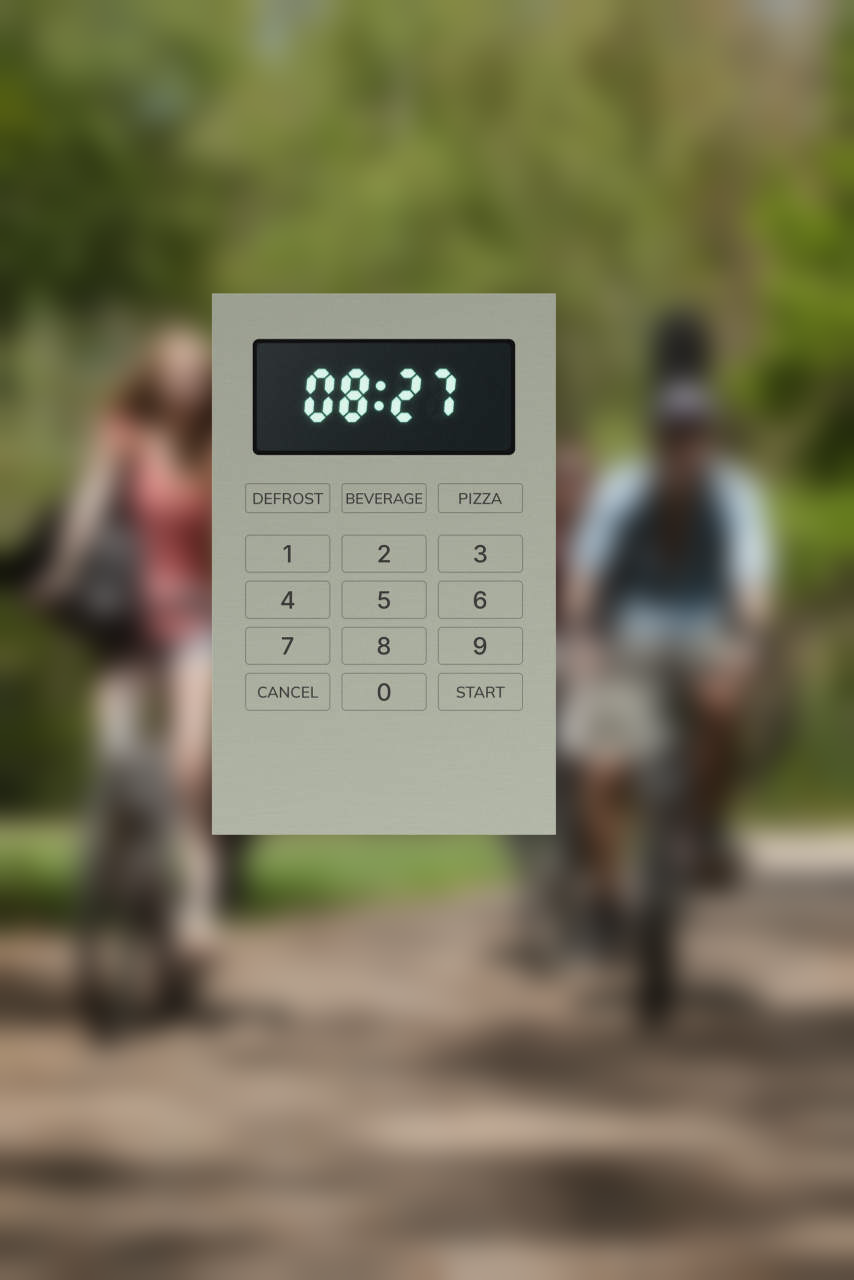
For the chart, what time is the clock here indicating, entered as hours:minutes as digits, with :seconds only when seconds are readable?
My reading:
8:27
